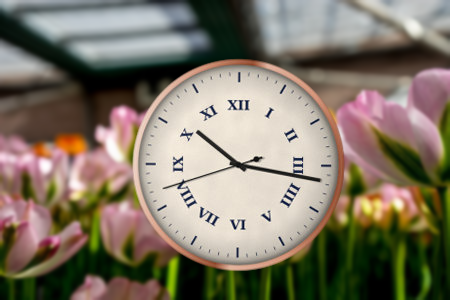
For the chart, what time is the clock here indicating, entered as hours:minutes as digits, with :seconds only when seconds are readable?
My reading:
10:16:42
